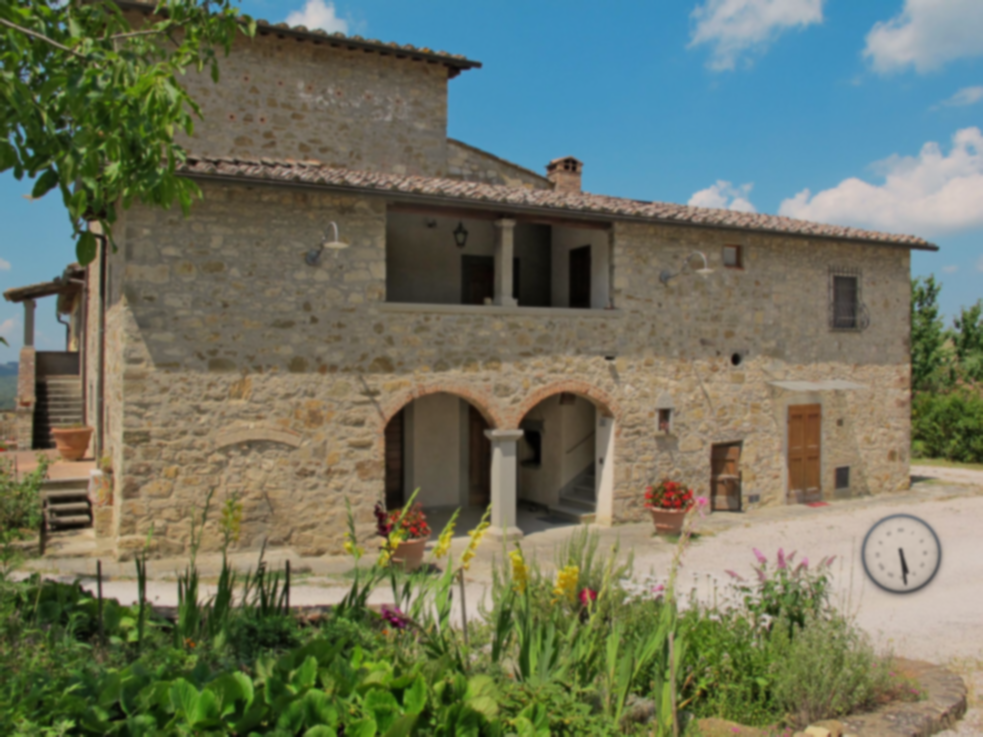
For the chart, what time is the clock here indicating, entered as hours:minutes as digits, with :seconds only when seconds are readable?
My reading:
5:29
